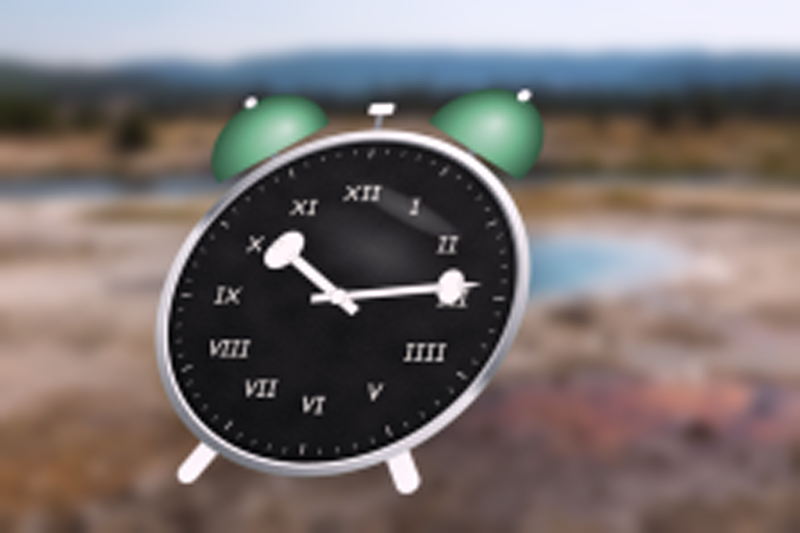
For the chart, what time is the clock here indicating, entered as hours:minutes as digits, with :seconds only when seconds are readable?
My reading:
10:14
